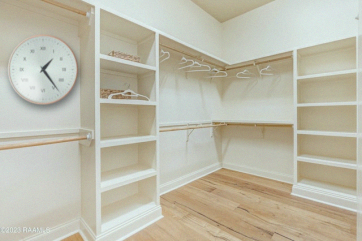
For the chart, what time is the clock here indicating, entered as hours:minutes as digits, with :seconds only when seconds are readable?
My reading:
1:24
